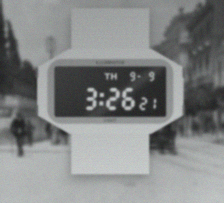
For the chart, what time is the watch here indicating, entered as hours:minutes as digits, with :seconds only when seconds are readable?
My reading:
3:26:21
